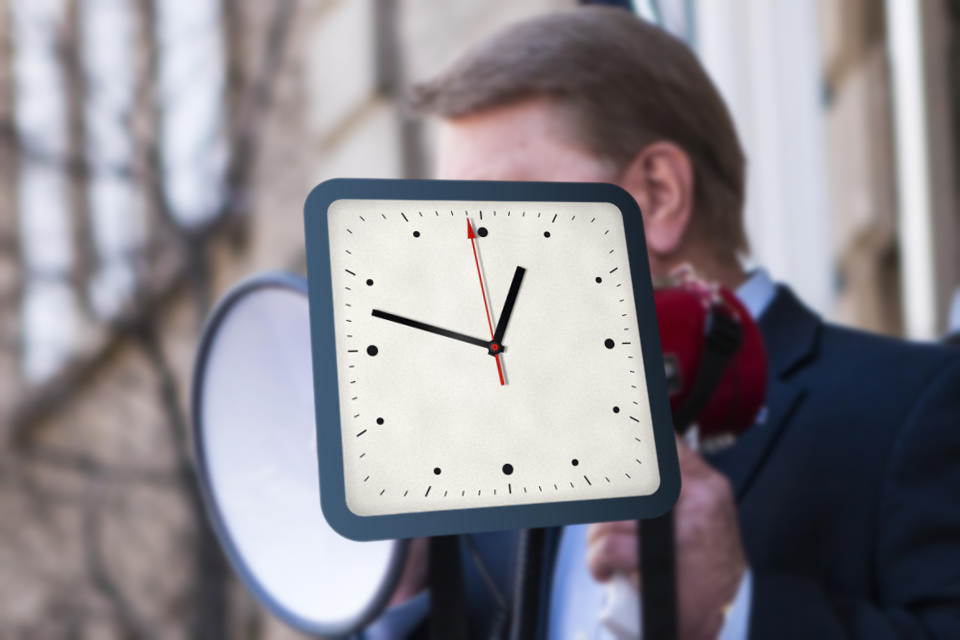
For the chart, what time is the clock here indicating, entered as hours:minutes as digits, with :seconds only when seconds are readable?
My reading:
12:47:59
